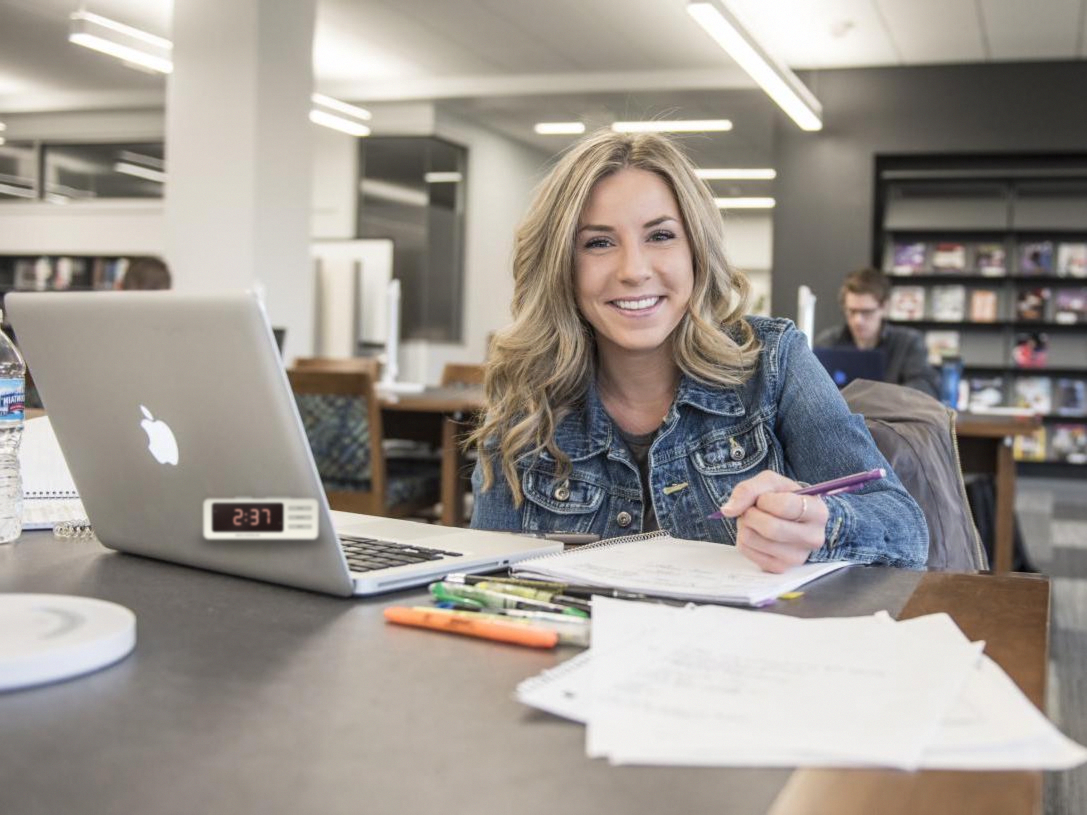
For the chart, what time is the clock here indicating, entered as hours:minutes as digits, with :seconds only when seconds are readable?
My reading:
2:37
